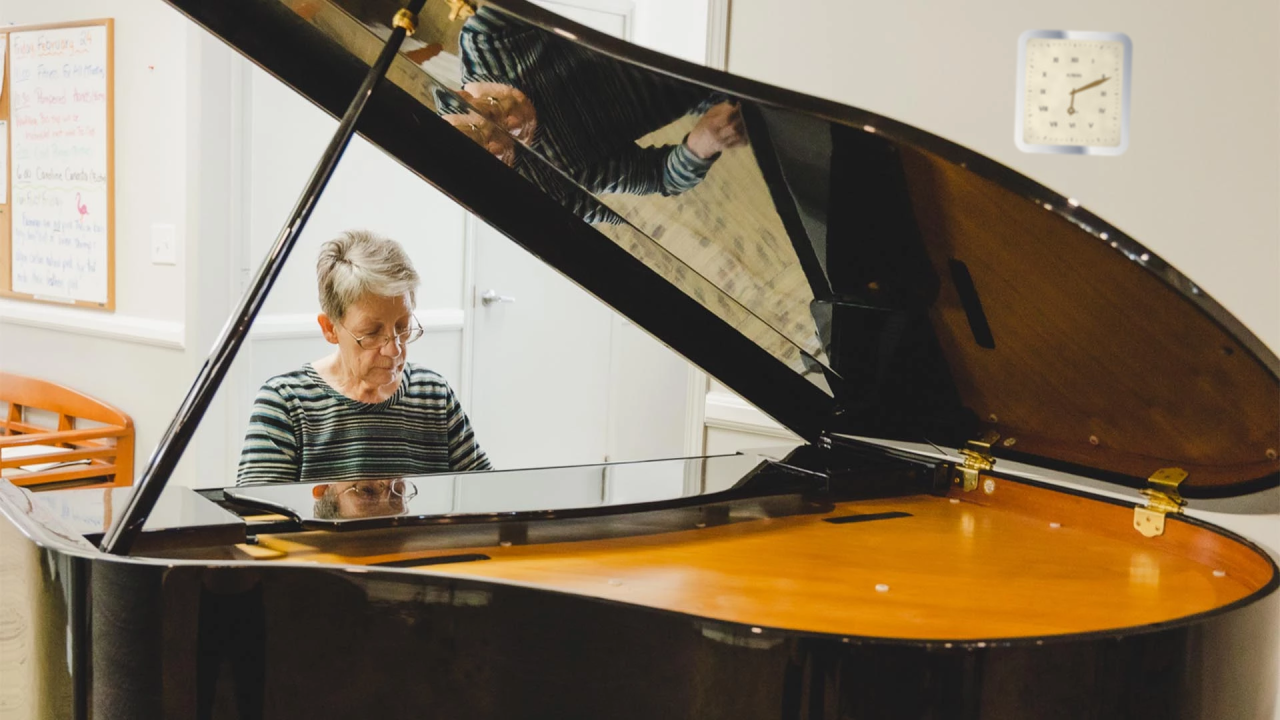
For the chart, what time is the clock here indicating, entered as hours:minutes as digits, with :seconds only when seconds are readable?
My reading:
6:11
